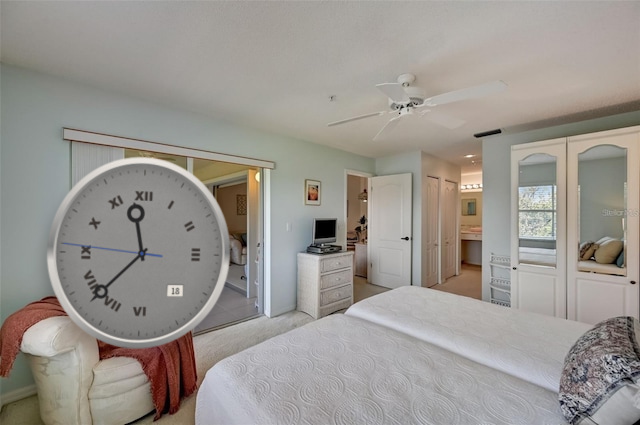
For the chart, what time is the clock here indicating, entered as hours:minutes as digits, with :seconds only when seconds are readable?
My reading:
11:37:46
